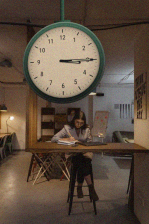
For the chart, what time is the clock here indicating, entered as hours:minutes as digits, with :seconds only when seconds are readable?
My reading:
3:15
